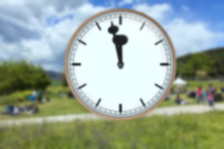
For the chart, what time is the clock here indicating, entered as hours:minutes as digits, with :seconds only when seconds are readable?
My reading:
11:58
